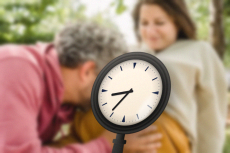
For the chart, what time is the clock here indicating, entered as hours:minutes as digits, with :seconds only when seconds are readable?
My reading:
8:36
